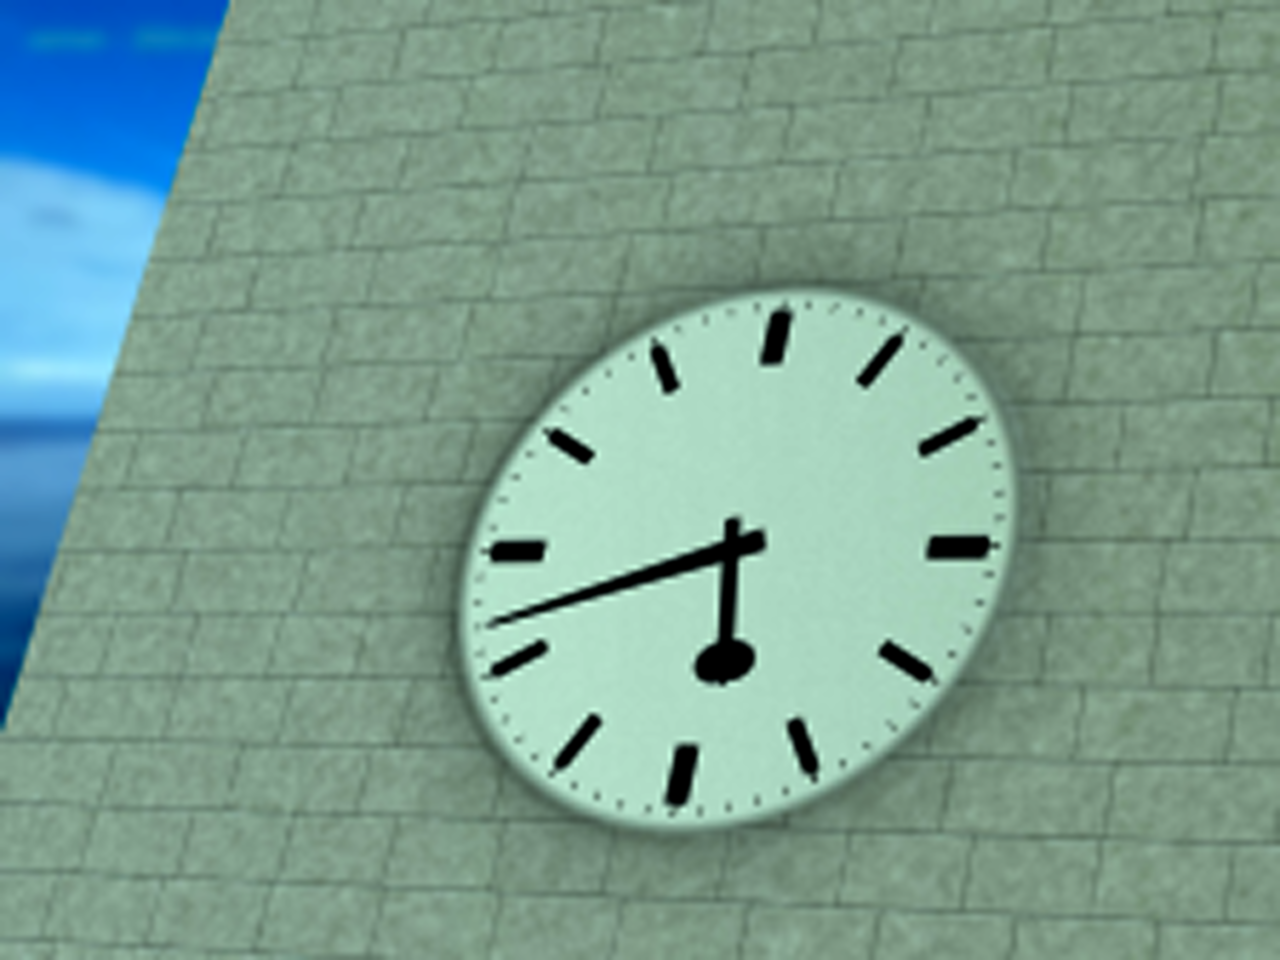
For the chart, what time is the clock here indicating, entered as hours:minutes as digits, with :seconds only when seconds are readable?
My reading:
5:42
